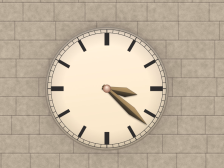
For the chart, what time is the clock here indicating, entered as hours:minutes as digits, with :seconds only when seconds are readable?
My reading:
3:22
